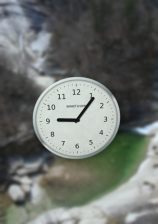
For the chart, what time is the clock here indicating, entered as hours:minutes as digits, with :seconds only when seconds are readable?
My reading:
9:06
